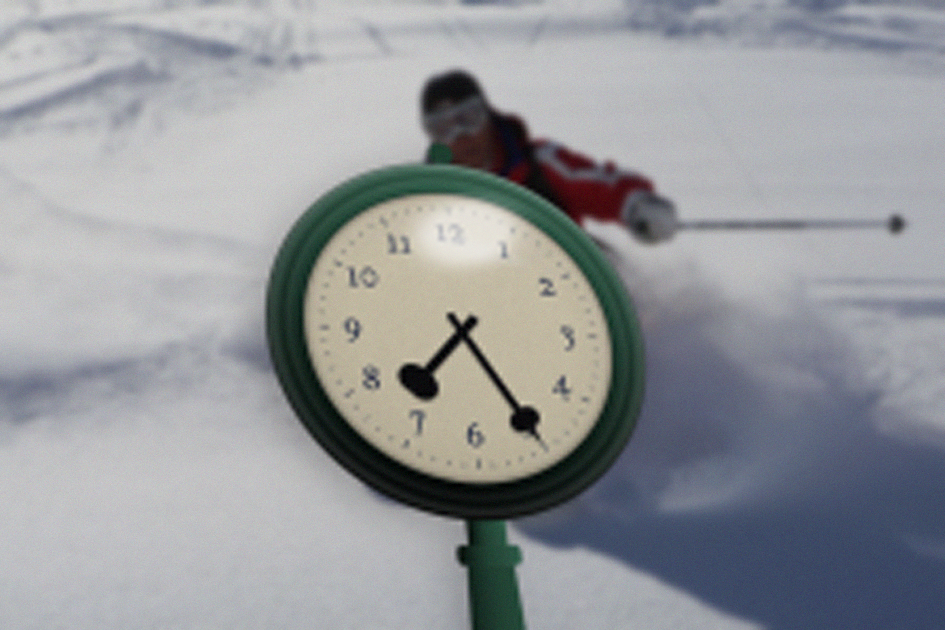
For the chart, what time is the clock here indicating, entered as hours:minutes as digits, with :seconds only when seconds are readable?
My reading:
7:25
